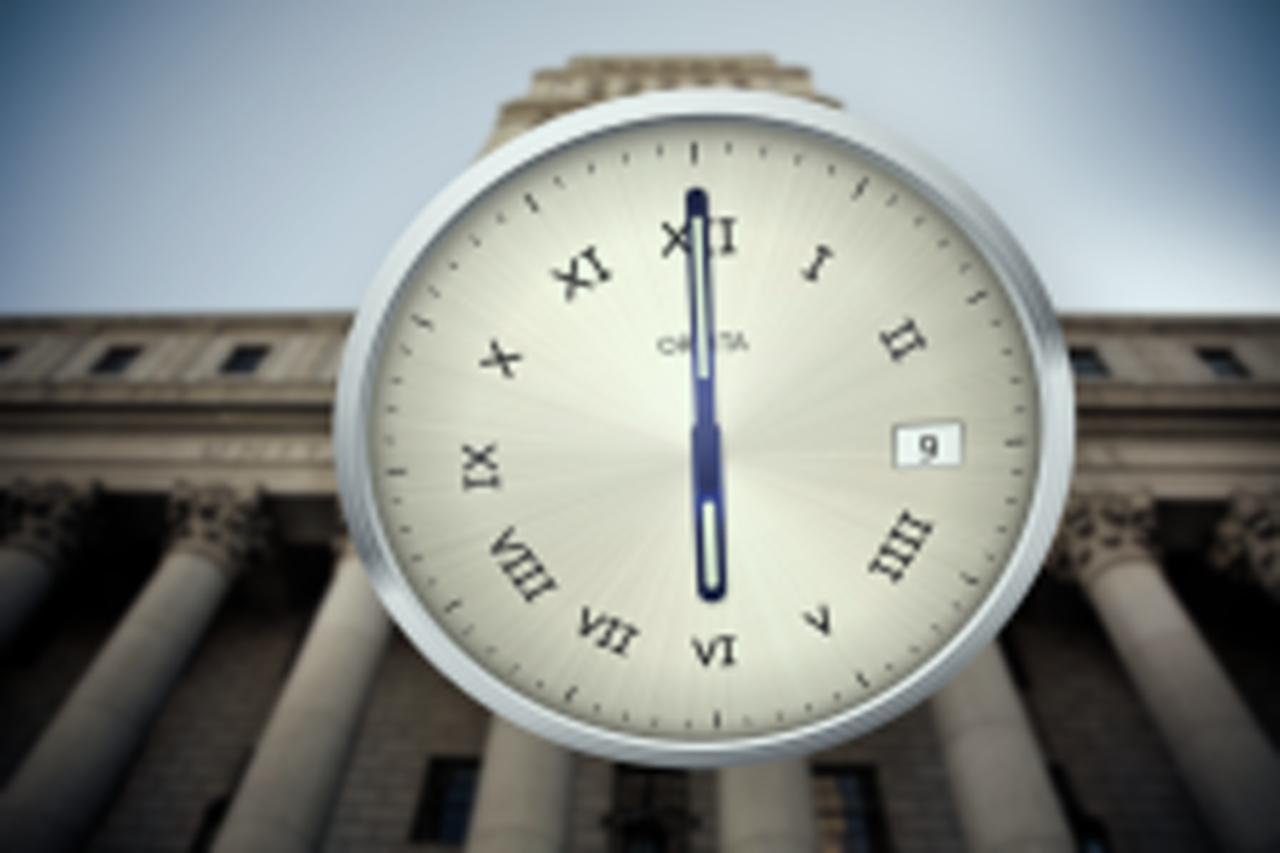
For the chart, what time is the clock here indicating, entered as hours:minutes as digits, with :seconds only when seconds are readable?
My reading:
6:00
